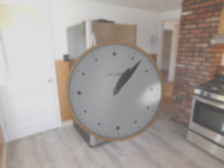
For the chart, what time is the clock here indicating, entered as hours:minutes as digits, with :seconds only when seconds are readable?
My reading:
1:07
